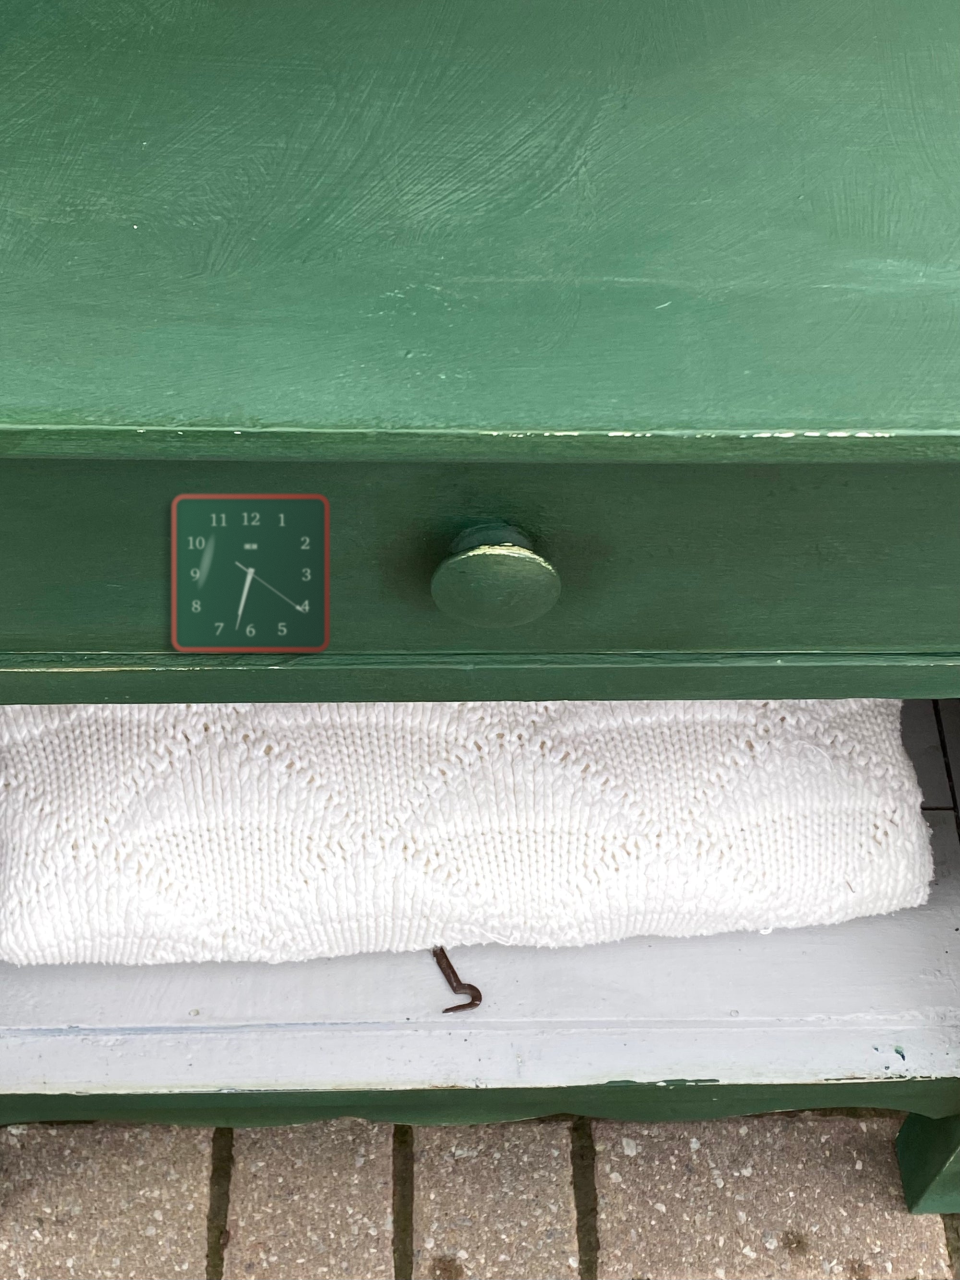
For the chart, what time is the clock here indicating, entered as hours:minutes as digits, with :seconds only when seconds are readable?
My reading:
6:32:21
